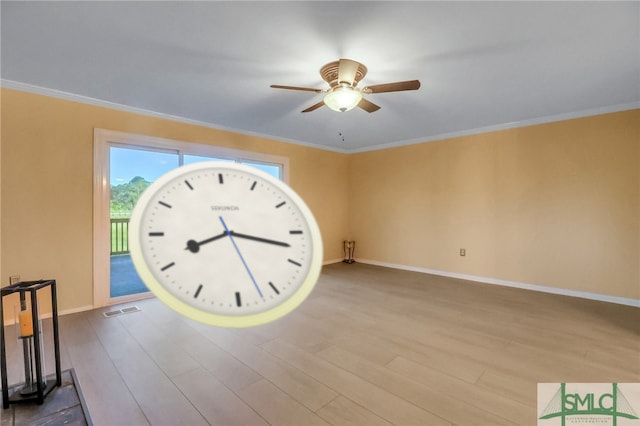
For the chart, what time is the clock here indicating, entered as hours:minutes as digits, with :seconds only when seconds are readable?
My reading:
8:17:27
